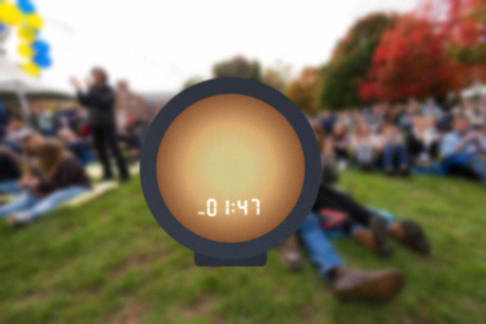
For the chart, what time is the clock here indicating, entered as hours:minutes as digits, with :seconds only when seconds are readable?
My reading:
1:47
